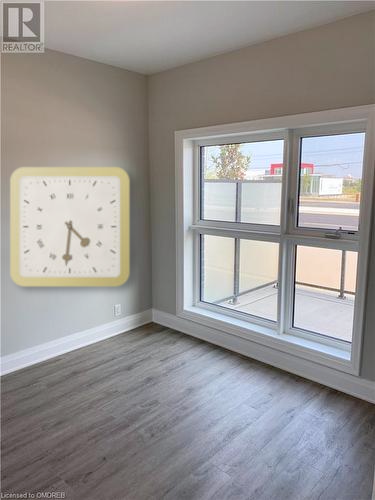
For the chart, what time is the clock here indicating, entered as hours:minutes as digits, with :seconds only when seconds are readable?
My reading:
4:31
